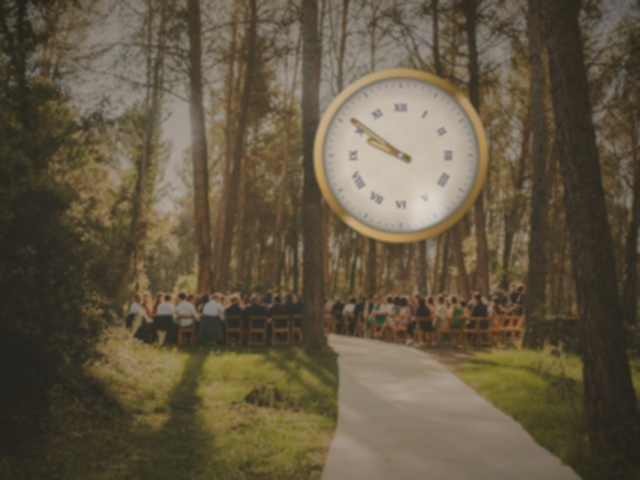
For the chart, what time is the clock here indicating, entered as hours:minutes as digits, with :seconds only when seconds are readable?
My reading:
9:51
